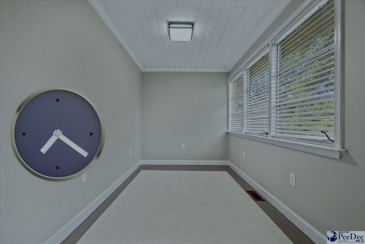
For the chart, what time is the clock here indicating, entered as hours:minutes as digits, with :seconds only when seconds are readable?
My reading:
7:21
